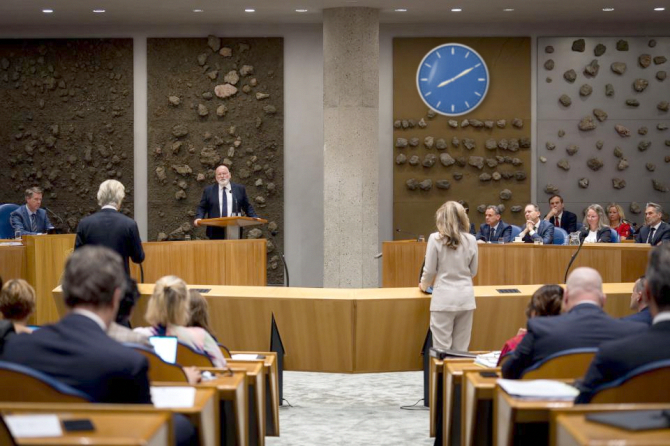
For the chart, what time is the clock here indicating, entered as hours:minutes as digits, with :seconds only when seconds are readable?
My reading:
8:10
